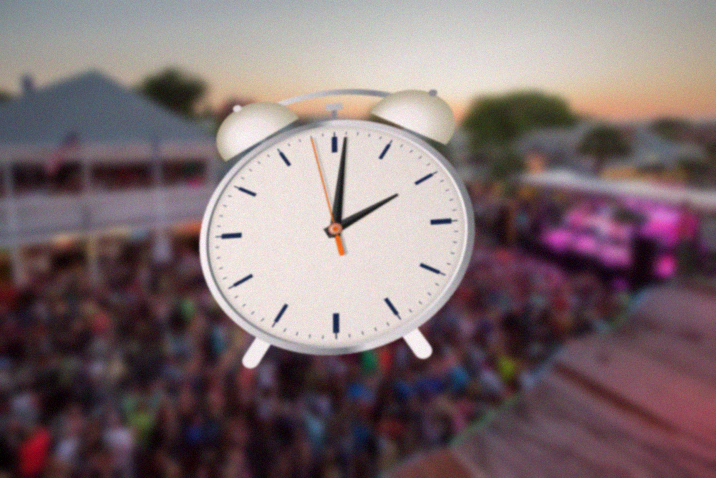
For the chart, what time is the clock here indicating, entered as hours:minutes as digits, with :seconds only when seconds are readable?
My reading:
2:00:58
